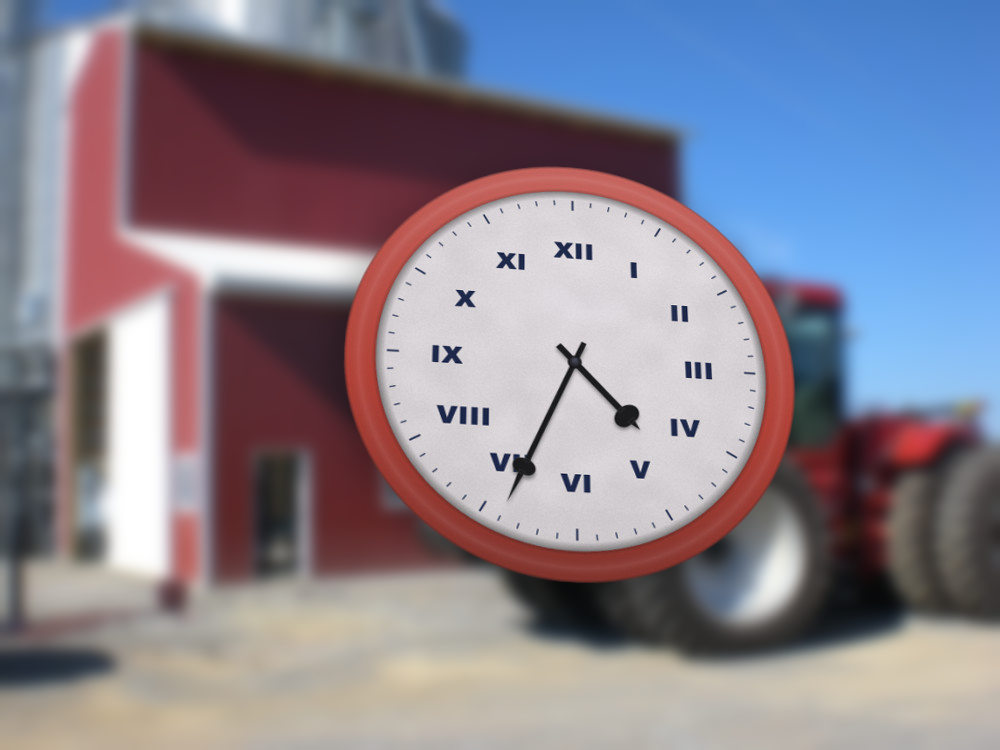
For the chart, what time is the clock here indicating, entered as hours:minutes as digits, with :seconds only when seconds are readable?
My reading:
4:34
